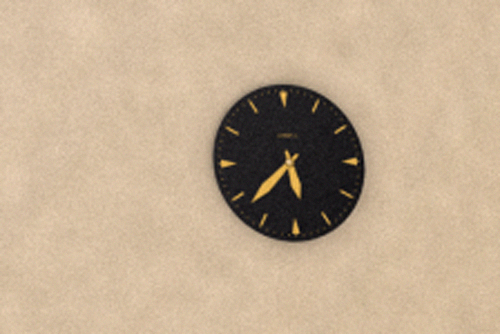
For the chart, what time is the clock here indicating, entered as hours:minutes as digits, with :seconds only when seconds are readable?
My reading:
5:38
